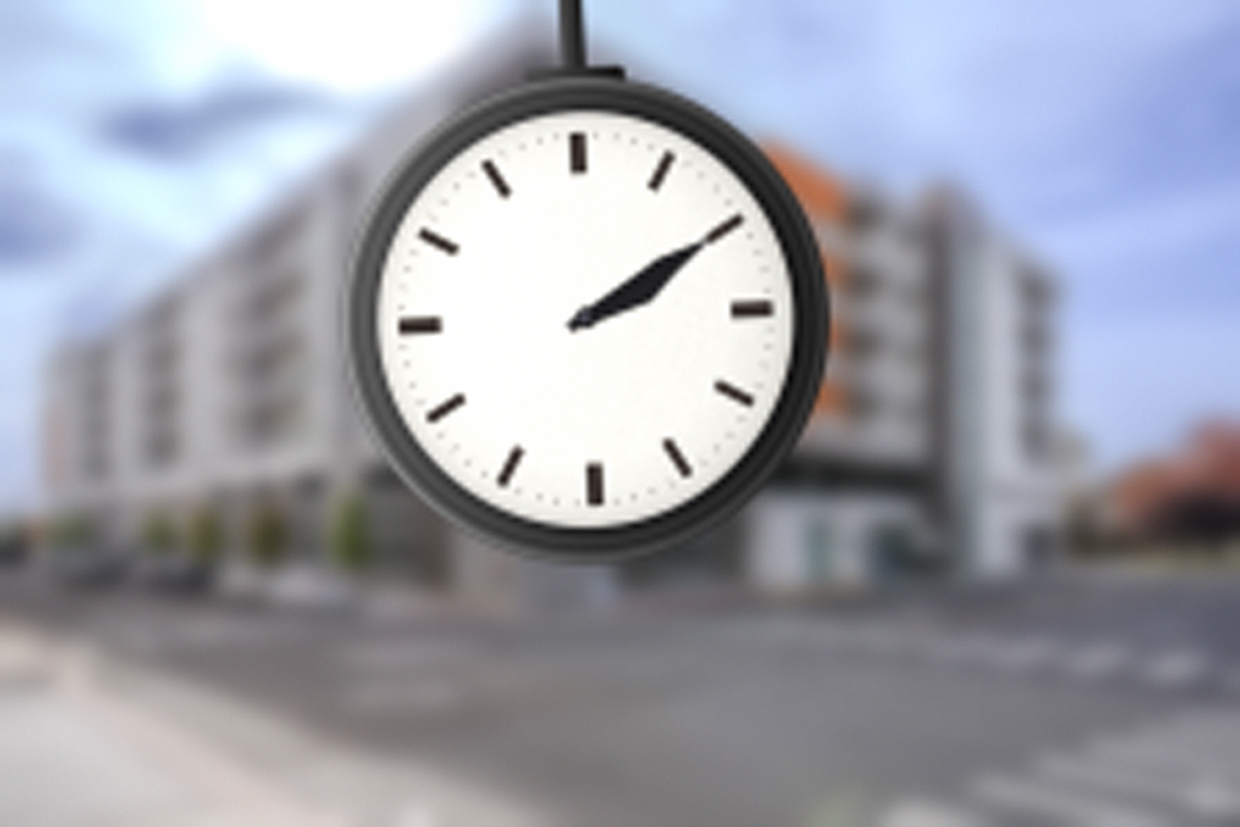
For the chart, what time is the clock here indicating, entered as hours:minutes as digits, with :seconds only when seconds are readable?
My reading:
2:10
